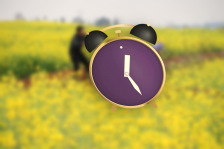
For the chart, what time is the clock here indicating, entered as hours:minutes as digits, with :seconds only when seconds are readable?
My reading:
12:26
